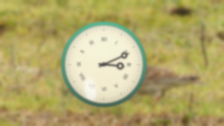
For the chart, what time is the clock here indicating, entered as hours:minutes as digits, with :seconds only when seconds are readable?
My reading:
3:11
